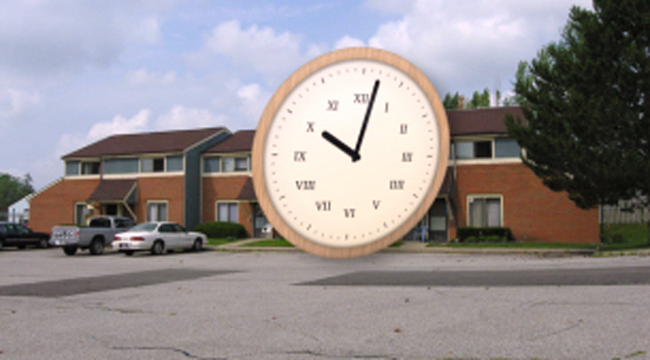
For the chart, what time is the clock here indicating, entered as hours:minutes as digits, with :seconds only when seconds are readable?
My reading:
10:02
